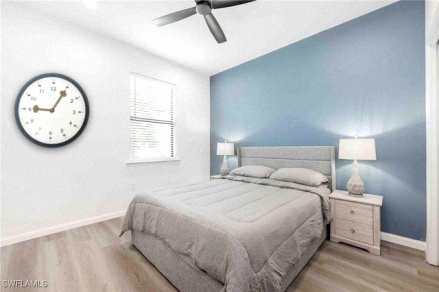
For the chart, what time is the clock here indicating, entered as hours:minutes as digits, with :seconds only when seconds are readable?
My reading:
9:05
